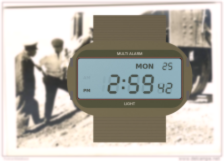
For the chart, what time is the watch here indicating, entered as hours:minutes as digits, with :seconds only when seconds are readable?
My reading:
2:59:42
